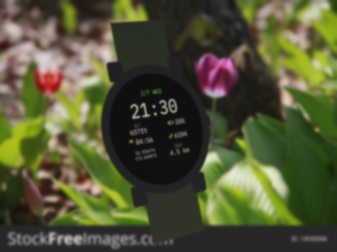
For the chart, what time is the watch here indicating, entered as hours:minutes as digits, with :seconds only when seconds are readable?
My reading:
21:30
